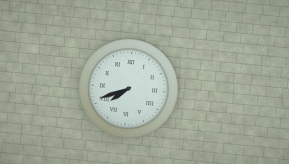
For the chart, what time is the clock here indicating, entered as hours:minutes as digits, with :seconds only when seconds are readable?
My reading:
7:41
